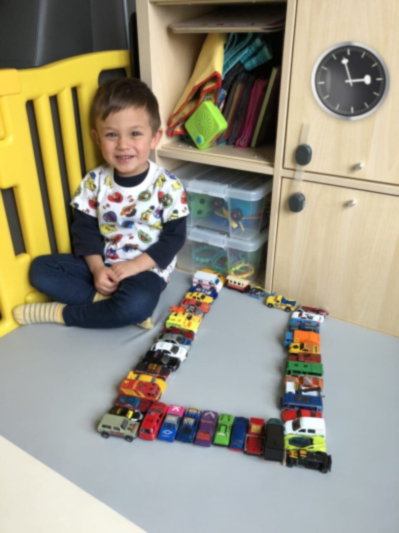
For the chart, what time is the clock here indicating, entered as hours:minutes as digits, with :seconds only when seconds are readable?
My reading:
2:58
